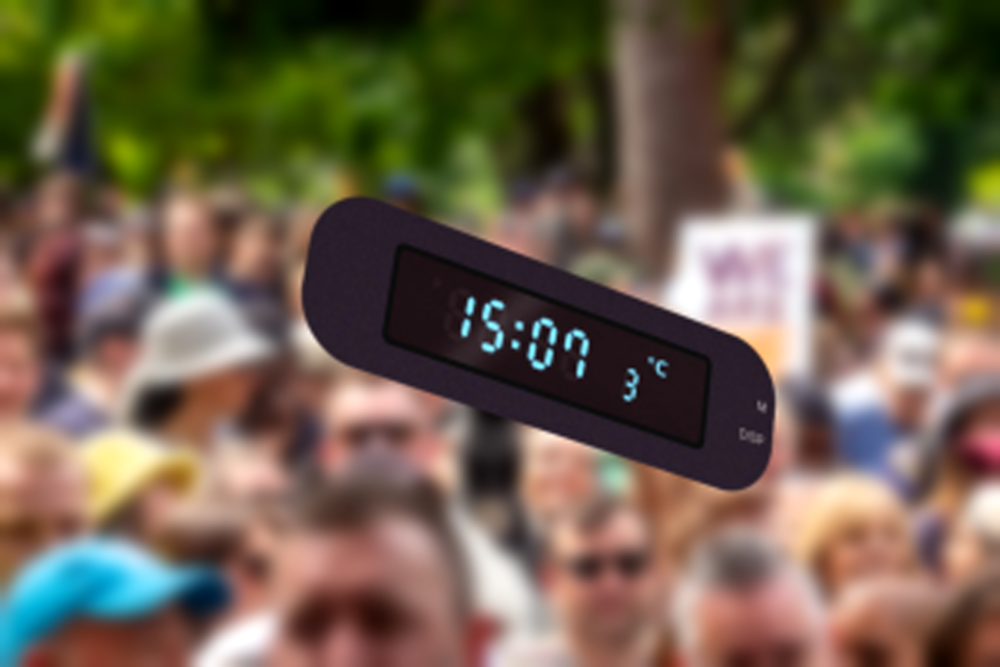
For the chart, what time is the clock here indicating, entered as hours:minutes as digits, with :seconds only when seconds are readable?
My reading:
15:07
